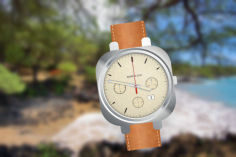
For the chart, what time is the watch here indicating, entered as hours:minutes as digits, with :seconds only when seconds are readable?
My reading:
3:48
